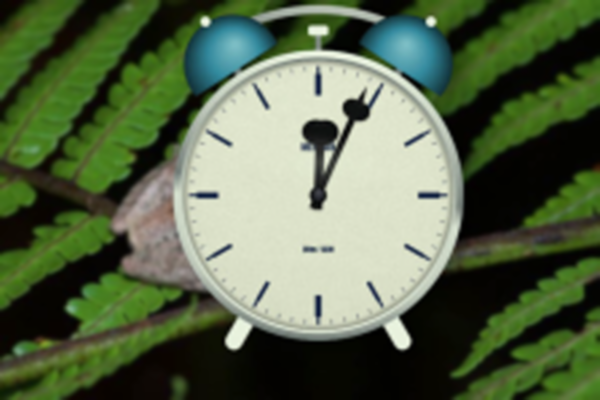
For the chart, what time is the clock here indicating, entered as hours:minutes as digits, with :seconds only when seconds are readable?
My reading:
12:04
